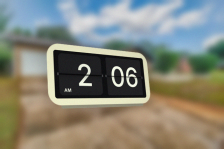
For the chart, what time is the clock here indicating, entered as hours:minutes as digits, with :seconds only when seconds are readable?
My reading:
2:06
